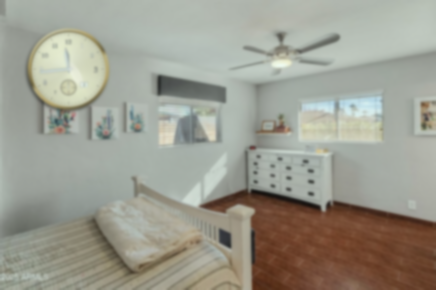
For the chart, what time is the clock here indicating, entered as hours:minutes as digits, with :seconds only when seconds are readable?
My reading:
11:44
